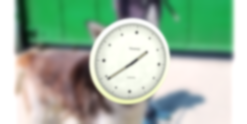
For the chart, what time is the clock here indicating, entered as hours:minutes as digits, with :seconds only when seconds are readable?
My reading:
1:39
